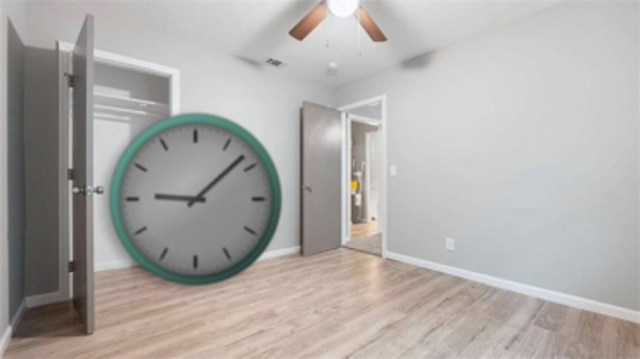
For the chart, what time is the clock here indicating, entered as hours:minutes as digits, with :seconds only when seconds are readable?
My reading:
9:08
